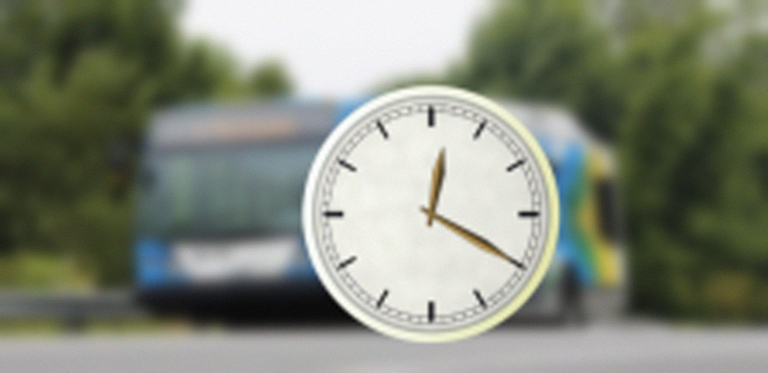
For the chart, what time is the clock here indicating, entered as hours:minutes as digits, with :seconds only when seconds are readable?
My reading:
12:20
